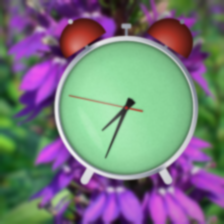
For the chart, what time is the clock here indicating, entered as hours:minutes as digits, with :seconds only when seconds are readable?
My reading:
7:33:47
